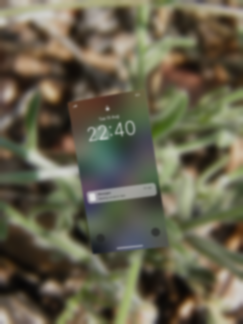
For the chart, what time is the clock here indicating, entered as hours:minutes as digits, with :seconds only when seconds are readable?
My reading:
22:40
